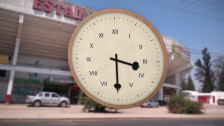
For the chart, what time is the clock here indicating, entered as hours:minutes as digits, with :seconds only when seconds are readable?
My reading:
3:30
